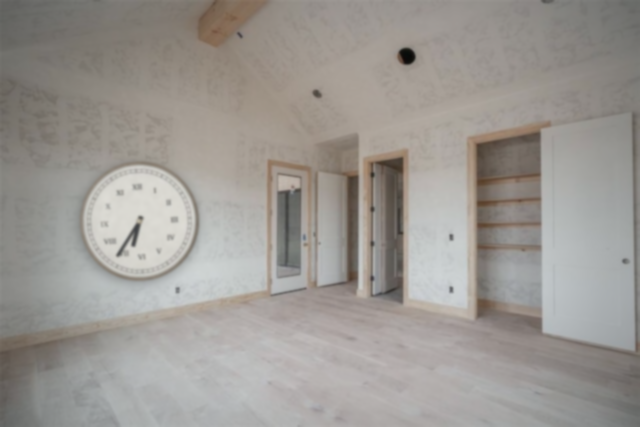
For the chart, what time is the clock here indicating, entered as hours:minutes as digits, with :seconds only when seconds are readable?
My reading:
6:36
